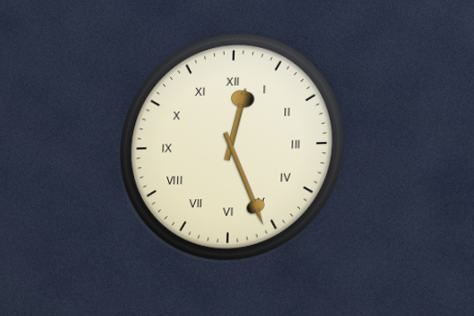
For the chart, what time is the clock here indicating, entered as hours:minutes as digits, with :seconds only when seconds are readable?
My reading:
12:26
